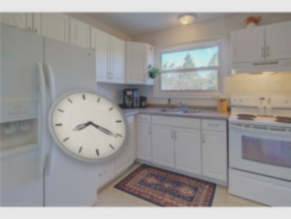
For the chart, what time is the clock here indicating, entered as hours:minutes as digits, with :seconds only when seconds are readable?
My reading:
8:21
